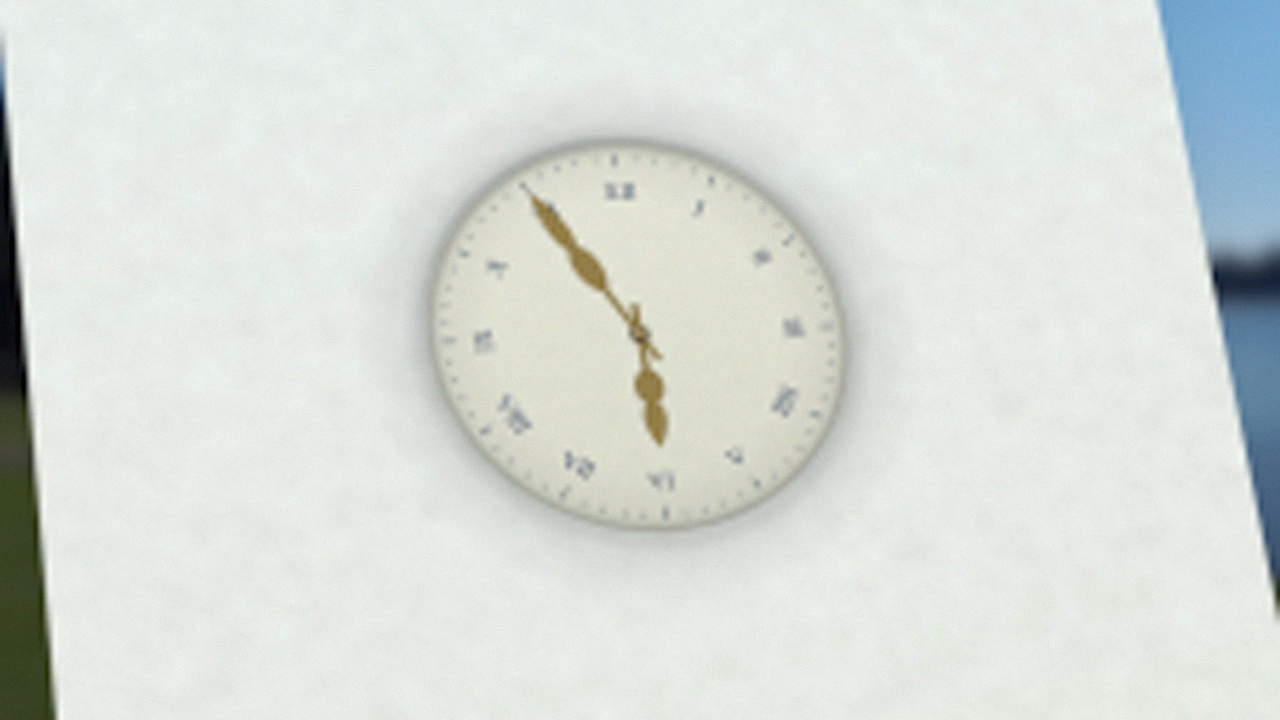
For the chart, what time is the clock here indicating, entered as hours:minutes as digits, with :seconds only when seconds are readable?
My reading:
5:55
